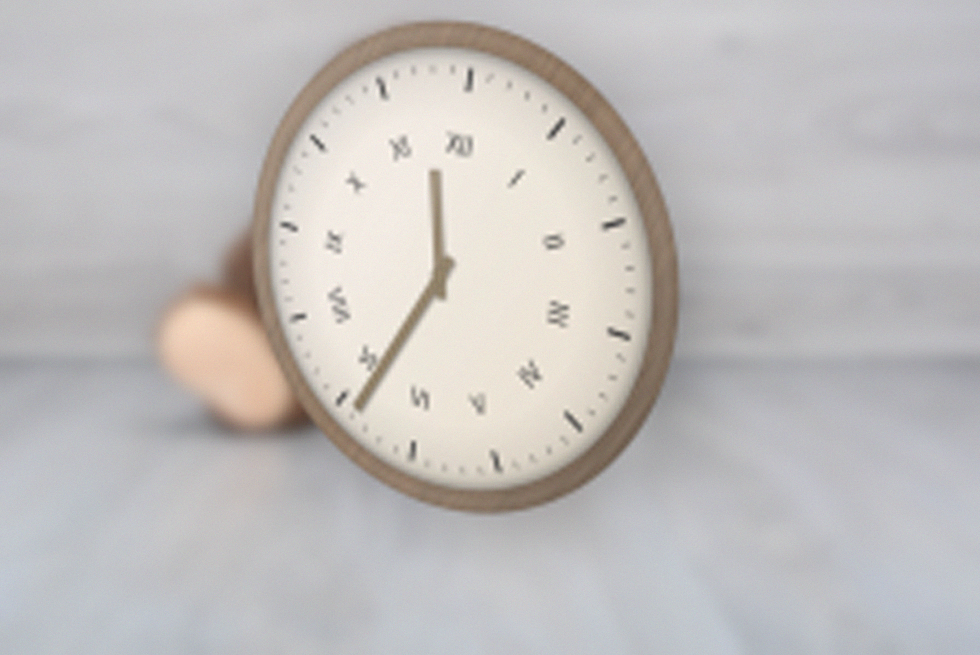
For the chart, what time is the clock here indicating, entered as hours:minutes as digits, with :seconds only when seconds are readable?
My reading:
11:34
